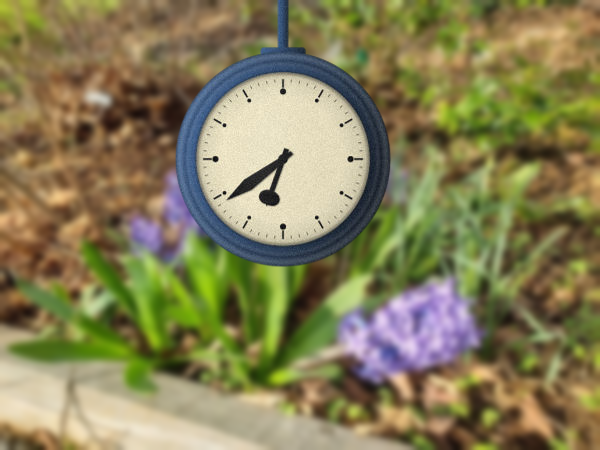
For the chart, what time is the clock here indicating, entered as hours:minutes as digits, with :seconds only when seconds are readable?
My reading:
6:39
